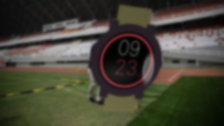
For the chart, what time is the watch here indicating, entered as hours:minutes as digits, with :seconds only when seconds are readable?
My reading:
9:23
